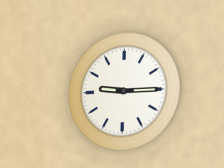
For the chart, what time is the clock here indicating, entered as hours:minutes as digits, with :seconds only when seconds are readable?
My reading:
9:15
